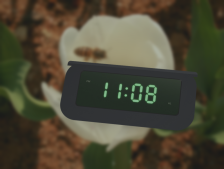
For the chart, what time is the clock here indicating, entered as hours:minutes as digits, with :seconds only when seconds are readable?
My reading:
11:08
